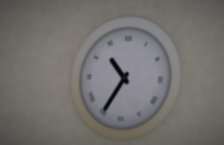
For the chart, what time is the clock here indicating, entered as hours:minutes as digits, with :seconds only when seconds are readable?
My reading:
10:35
